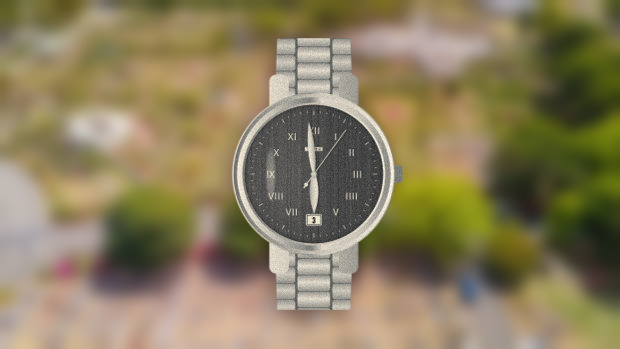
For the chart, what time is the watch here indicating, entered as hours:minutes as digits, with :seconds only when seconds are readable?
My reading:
5:59:06
